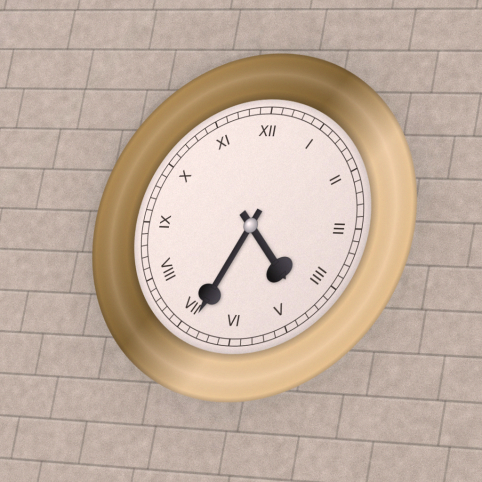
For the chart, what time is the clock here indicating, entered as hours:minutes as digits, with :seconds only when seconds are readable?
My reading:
4:34
